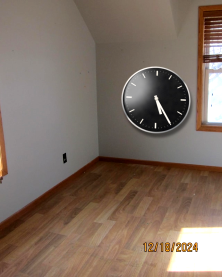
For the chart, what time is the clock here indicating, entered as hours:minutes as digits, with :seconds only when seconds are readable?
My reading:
5:25
